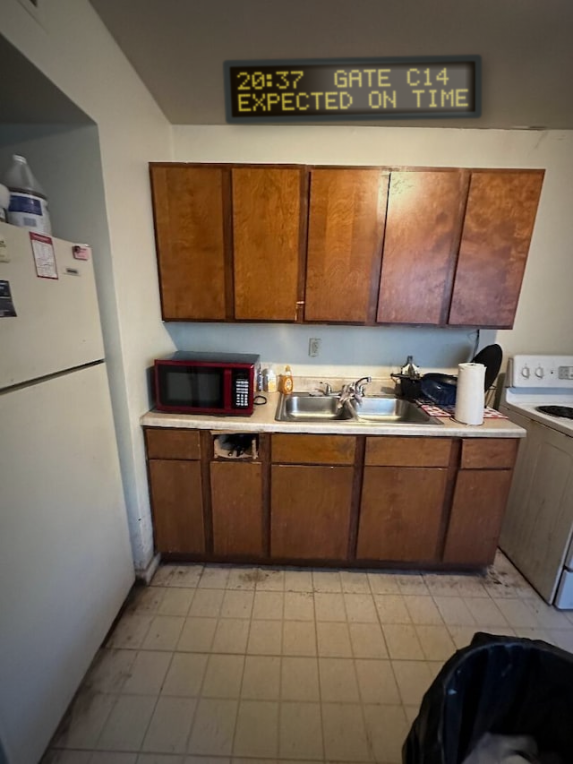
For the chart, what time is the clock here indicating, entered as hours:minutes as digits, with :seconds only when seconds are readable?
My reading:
20:37
